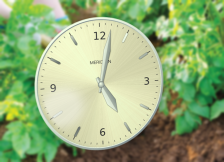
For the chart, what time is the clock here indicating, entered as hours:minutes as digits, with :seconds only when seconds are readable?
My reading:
5:02
